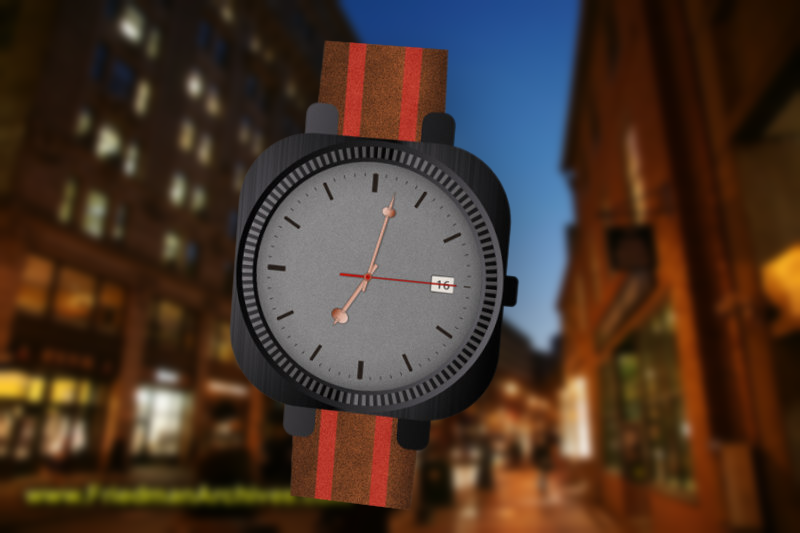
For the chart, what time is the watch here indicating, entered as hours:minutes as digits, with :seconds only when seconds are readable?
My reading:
7:02:15
